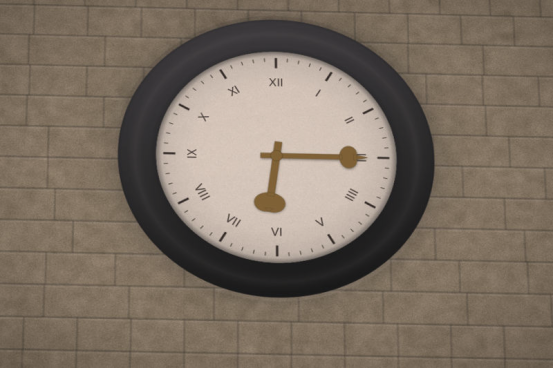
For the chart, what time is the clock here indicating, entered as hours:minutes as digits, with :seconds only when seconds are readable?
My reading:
6:15
